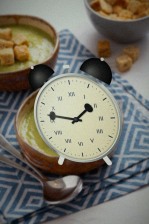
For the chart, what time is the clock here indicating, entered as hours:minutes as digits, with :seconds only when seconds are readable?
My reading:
1:47
